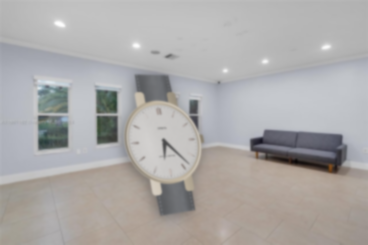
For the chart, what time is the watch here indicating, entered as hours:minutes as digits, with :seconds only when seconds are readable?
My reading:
6:23
